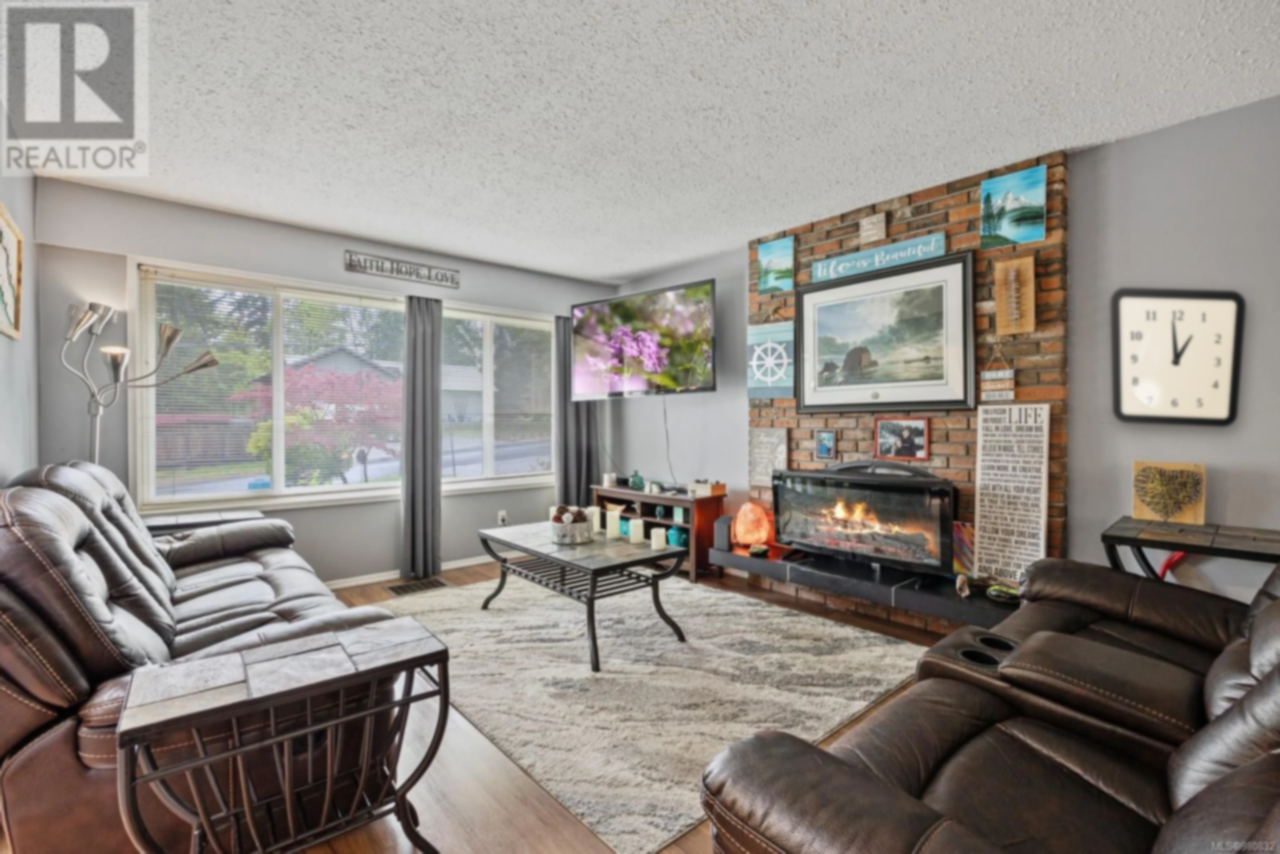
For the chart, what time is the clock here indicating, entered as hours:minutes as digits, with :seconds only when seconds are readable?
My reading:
12:59
